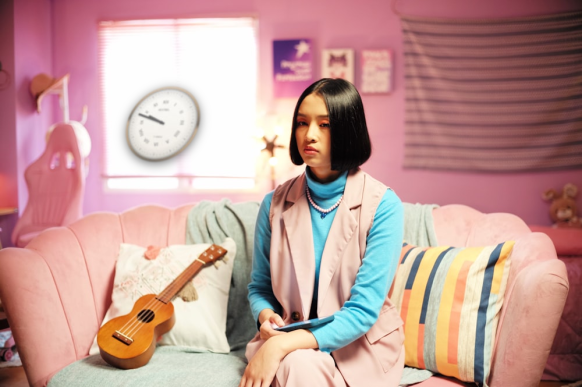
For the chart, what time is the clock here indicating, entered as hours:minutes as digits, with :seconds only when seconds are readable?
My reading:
9:48
